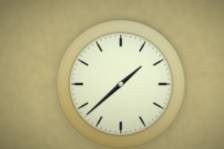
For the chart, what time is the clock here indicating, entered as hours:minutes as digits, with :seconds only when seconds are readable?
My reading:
1:38
